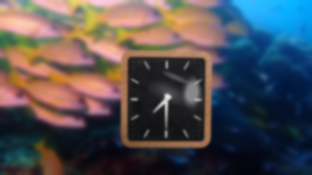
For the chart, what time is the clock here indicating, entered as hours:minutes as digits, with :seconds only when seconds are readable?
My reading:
7:30
